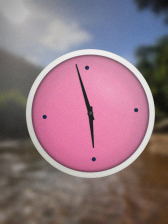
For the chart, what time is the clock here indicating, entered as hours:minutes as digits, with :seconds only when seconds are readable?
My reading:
5:58
